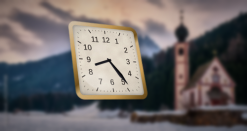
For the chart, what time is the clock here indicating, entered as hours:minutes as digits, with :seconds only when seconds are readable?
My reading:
8:24
